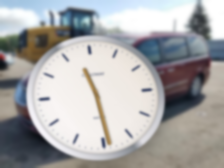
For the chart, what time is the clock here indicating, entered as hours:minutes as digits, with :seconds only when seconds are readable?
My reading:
11:29
